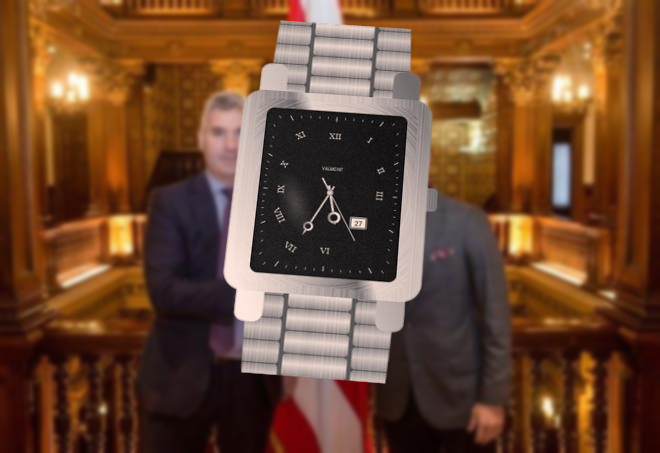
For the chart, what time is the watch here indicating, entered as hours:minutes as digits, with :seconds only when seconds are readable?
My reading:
5:34:25
